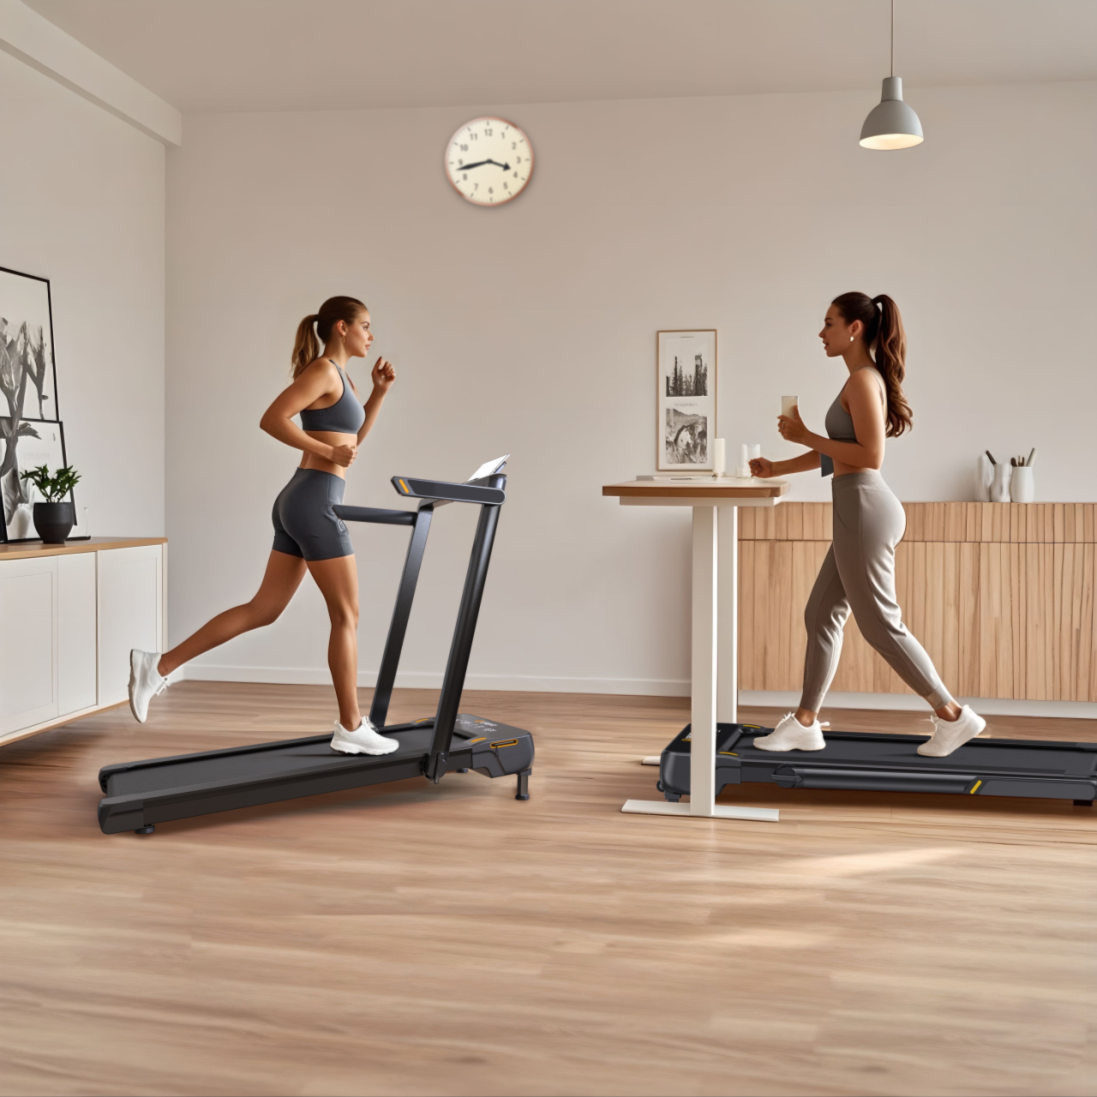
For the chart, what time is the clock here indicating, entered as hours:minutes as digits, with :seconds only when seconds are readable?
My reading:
3:43
